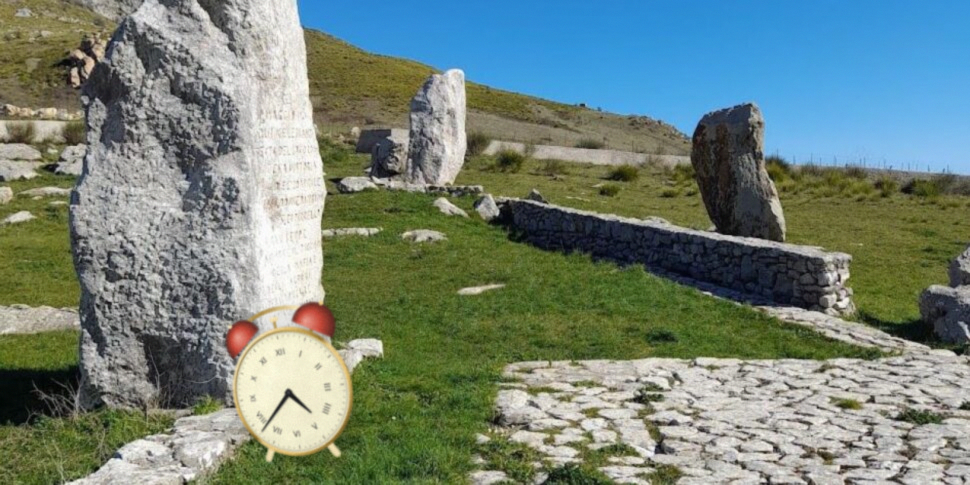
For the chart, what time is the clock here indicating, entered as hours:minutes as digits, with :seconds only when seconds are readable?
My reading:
4:38
